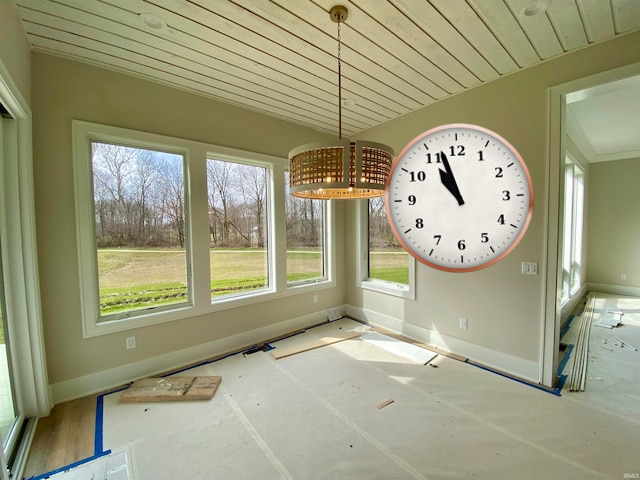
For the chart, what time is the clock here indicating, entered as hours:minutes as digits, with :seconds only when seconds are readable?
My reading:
10:57
